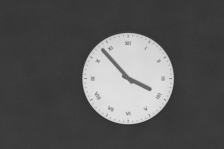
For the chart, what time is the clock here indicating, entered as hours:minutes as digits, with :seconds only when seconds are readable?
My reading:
3:53
